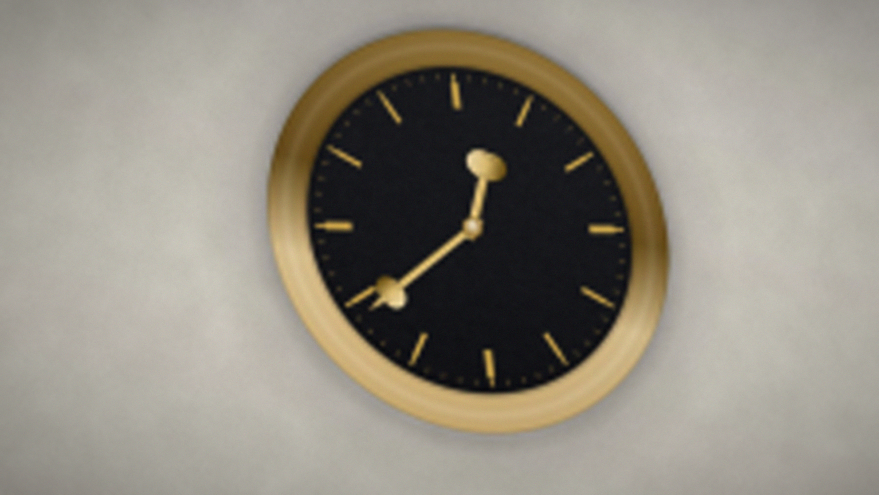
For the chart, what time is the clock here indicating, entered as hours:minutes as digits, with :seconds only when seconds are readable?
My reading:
12:39
